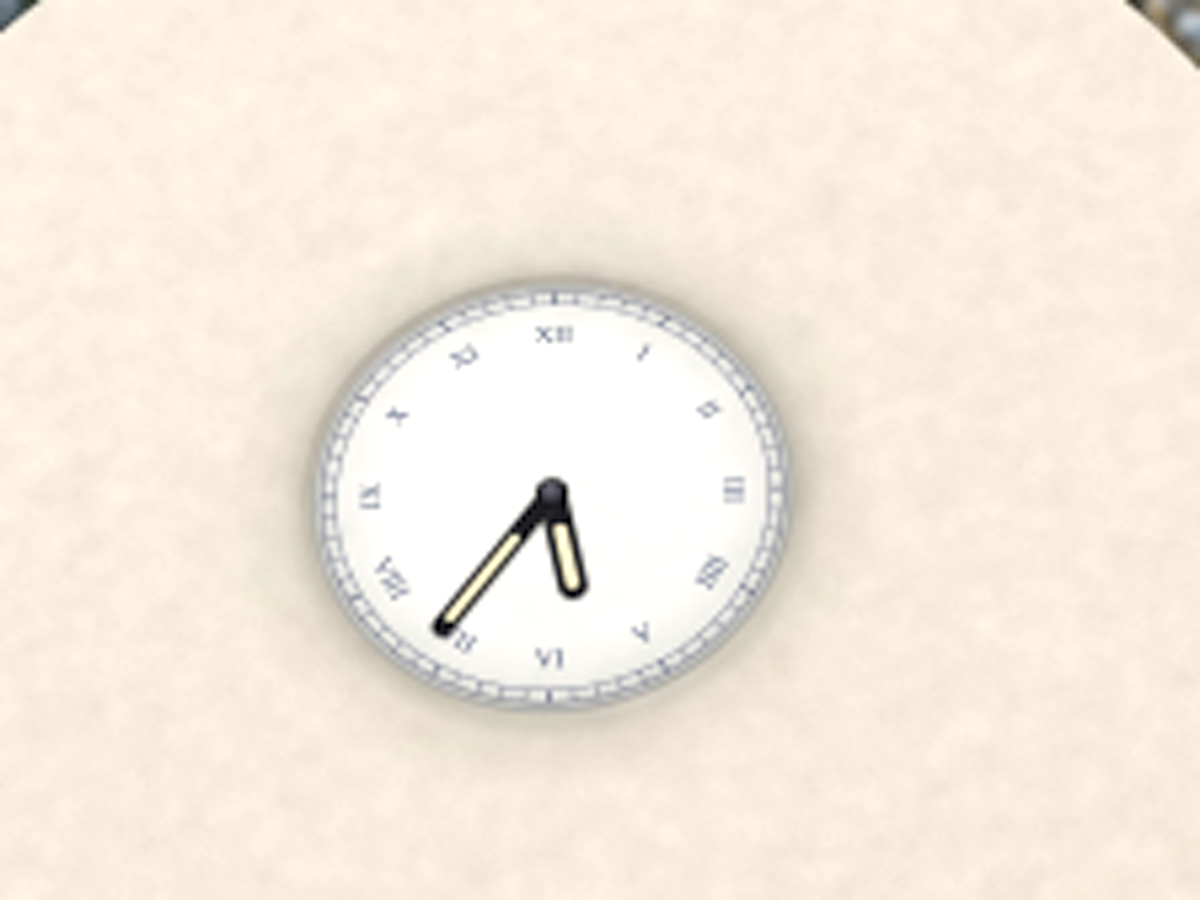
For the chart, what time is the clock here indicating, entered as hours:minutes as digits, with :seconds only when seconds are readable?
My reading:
5:36
